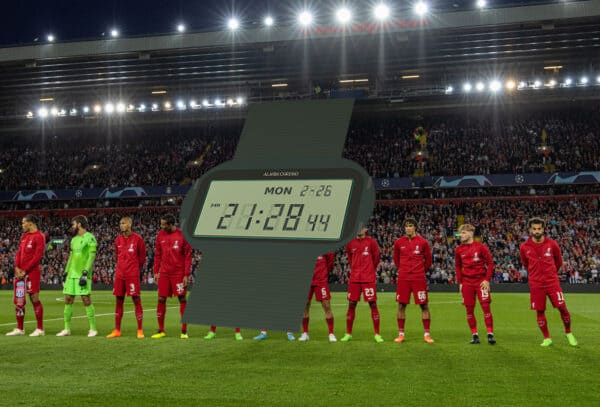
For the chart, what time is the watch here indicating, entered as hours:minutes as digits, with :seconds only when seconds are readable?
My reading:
21:28:44
